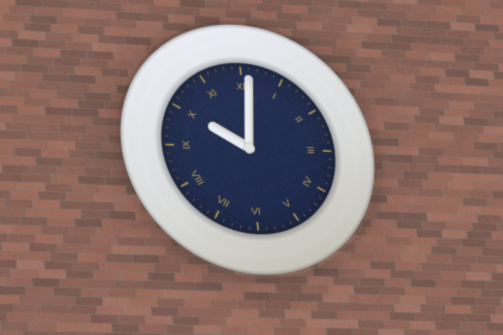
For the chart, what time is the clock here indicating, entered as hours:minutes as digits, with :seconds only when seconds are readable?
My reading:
10:01
